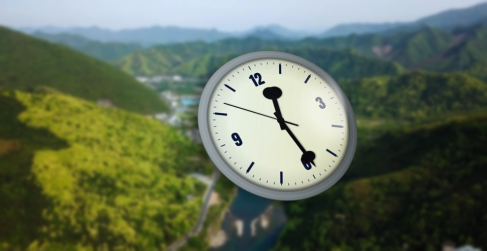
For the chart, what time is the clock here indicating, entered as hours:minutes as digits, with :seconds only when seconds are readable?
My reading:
12:28:52
